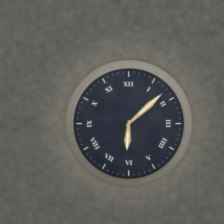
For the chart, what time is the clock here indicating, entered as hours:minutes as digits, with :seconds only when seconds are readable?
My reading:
6:08
